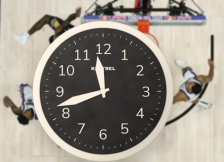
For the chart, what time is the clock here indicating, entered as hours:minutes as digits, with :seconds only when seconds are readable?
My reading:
11:42
